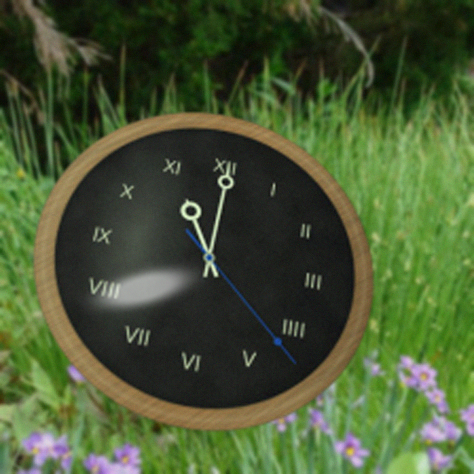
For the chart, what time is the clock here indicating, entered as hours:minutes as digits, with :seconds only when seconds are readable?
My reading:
11:00:22
